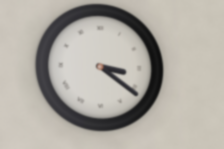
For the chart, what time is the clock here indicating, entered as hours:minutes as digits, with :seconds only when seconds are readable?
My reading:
3:21
